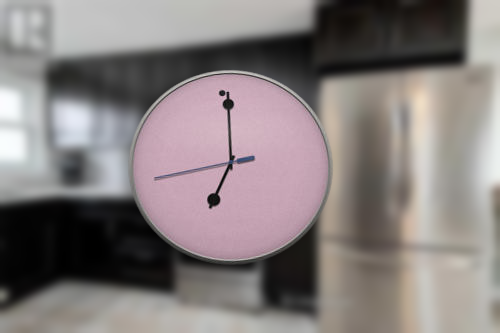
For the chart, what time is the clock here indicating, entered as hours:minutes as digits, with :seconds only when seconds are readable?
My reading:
7:00:44
